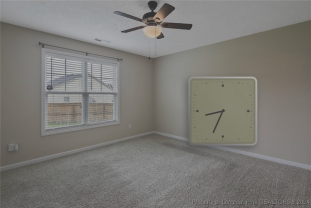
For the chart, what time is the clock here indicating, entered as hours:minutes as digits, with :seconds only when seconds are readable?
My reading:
8:34
